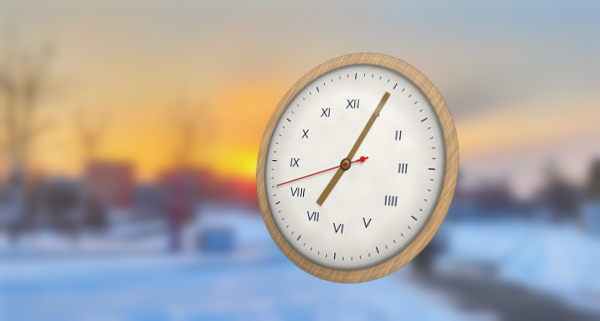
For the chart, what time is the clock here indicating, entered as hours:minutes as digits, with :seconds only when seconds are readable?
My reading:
7:04:42
